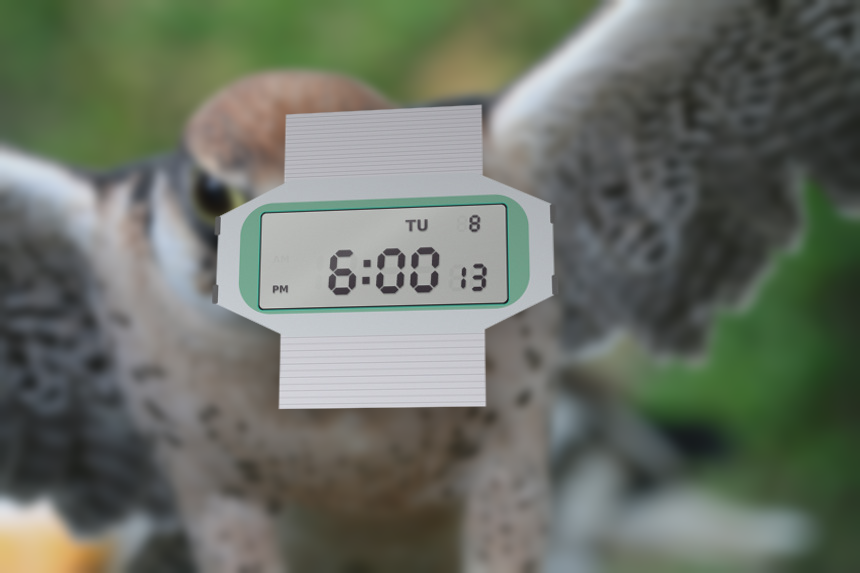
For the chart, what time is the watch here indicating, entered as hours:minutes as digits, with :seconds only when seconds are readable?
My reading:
6:00:13
